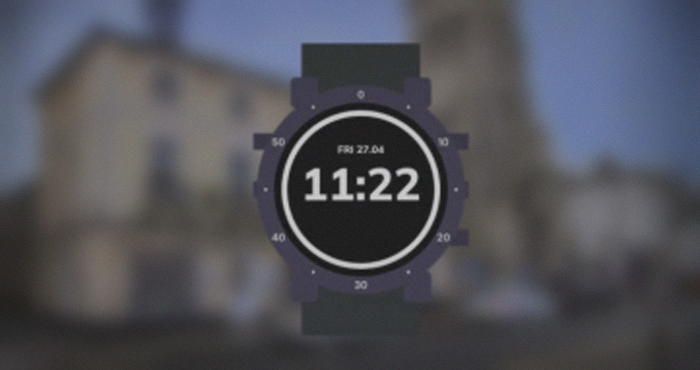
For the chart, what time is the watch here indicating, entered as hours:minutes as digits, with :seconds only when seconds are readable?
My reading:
11:22
